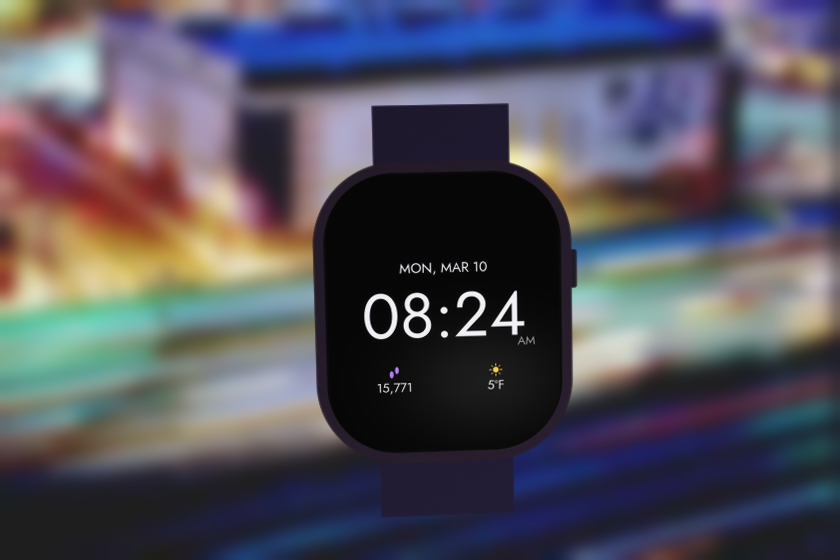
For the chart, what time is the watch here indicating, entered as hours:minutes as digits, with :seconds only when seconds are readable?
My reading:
8:24
